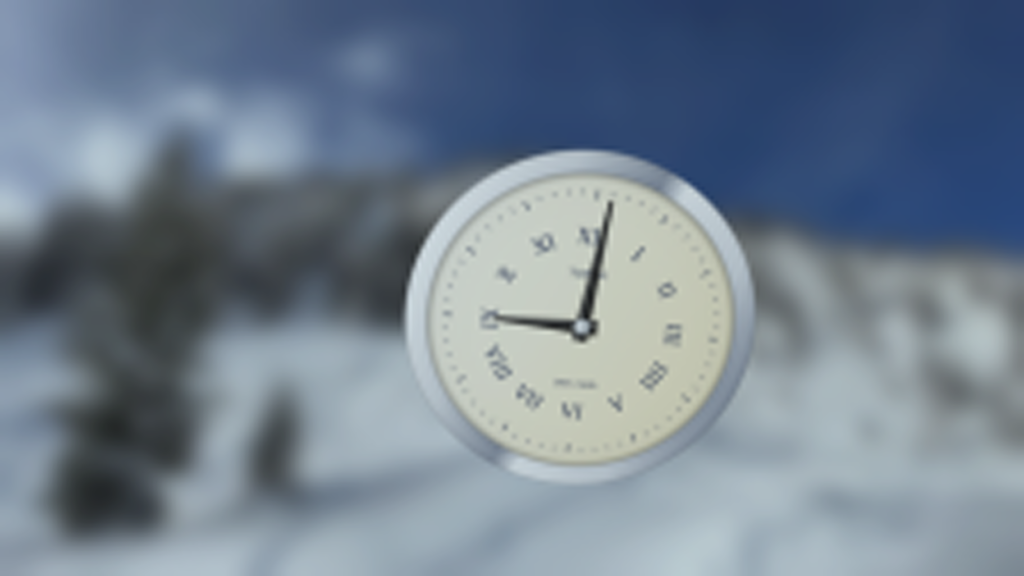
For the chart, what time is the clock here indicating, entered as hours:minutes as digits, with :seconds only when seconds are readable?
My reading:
9:01
